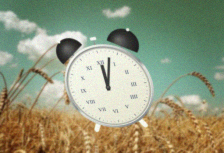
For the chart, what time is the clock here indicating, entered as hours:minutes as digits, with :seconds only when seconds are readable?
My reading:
12:03
